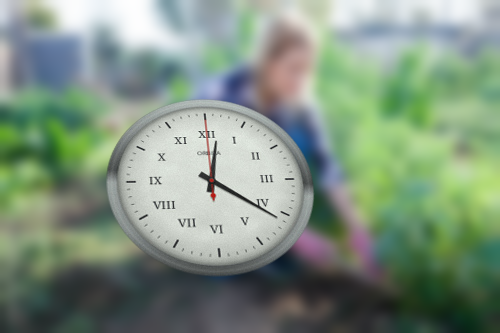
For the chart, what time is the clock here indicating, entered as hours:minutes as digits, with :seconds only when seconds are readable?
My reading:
12:21:00
